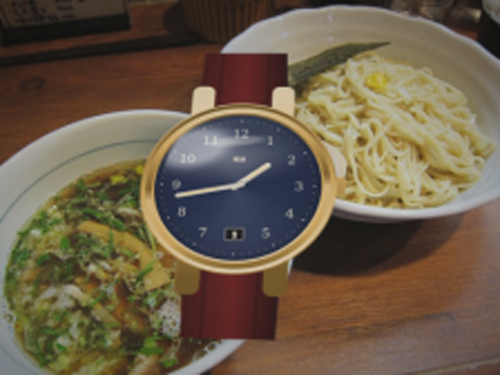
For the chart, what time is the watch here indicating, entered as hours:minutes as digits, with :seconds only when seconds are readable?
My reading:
1:43
